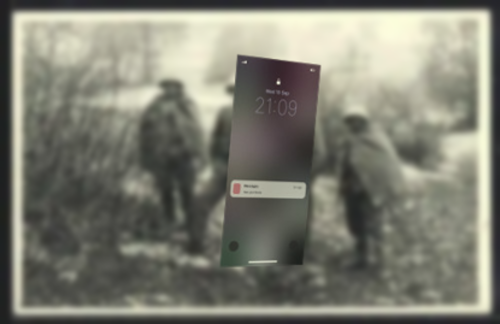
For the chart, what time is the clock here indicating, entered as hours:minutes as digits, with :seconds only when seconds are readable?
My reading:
21:09
